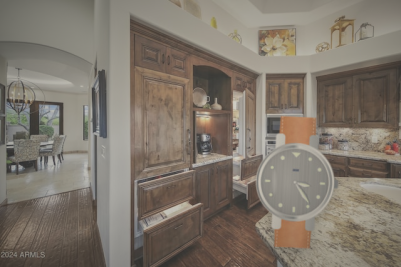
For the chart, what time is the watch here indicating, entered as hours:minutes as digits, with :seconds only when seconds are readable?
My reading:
3:24
